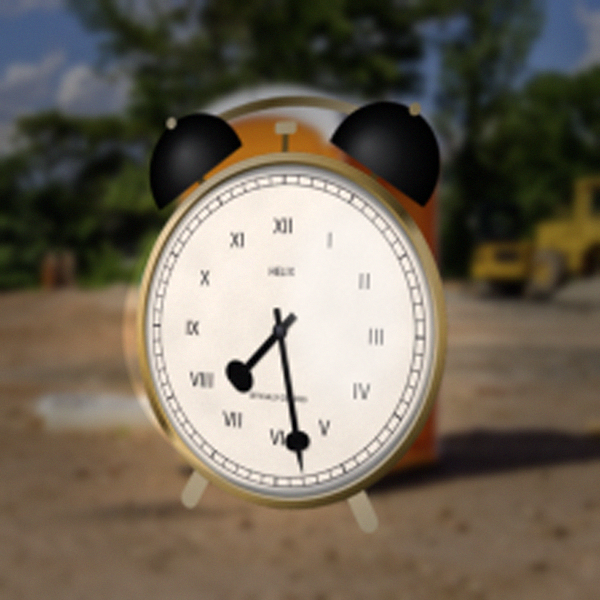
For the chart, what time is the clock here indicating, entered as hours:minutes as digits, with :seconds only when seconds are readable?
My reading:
7:28
